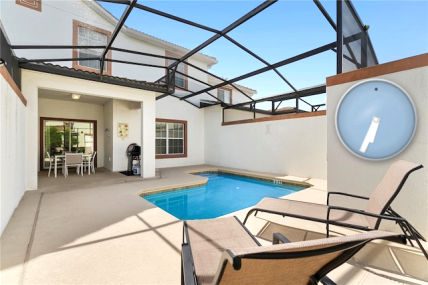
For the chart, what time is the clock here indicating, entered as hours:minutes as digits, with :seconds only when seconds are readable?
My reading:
6:34
